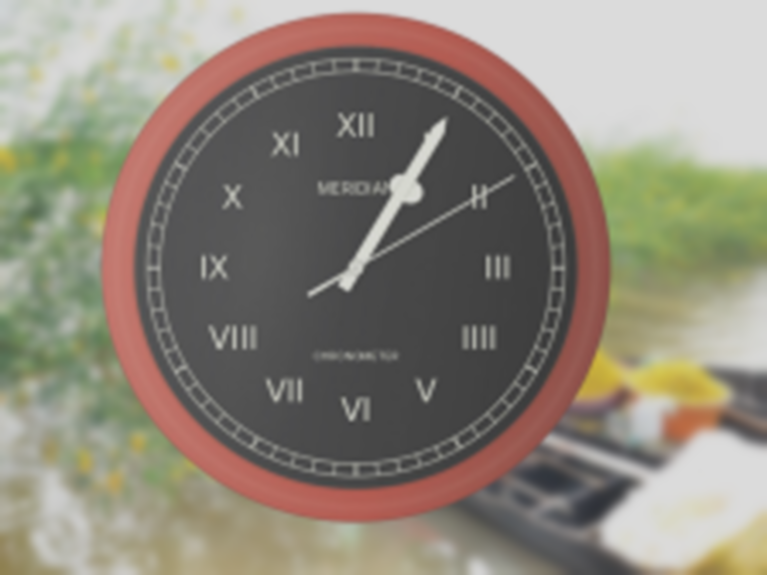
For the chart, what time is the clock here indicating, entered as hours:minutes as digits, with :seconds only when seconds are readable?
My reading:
1:05:10
